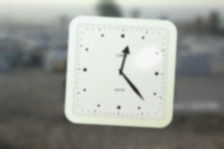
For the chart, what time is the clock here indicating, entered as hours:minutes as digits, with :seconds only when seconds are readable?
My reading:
12:23
